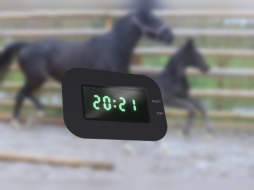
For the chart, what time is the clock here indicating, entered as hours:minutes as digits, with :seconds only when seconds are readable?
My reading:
20:21
